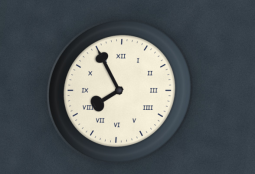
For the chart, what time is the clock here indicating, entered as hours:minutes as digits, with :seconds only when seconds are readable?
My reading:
7:55
